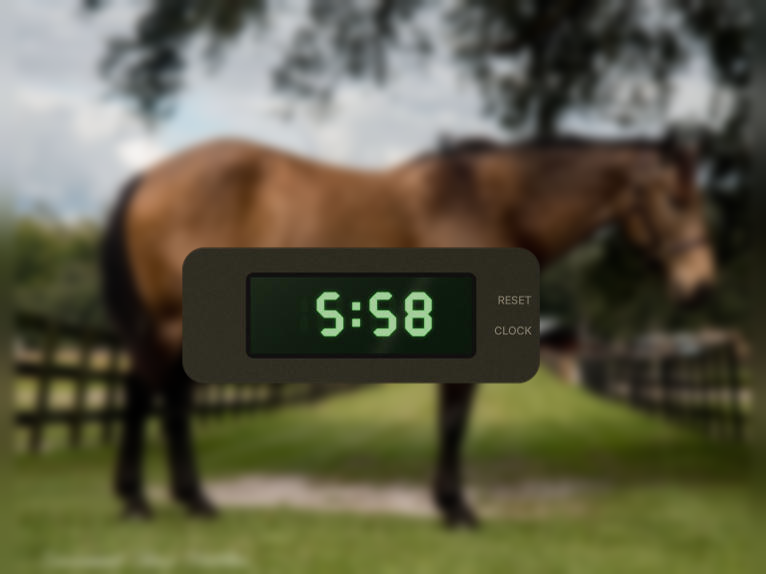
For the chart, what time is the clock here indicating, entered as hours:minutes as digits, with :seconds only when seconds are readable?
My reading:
5:58
